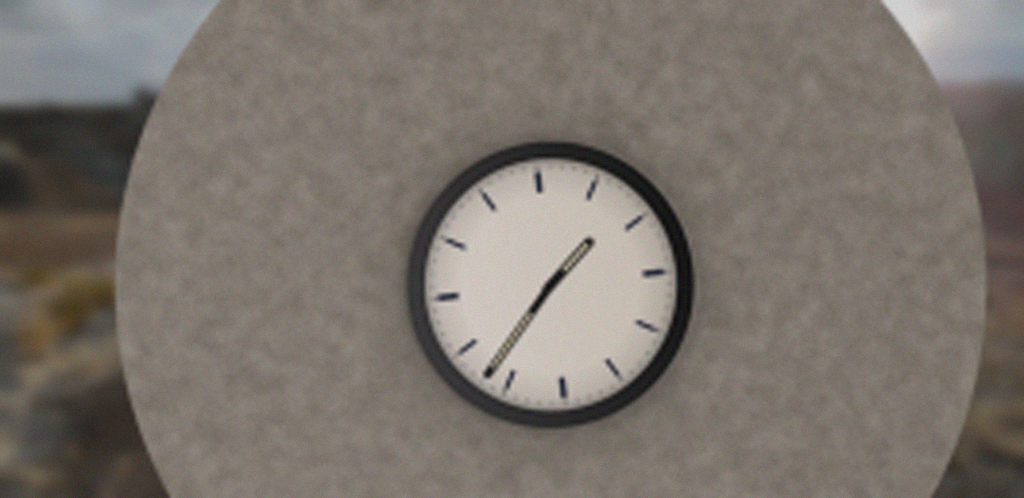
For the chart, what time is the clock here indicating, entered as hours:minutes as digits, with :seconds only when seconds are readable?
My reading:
1:37
